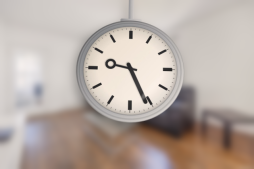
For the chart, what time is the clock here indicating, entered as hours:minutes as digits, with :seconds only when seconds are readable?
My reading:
9:26
